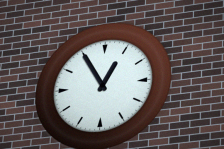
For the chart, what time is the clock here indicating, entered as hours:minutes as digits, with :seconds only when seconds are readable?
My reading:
12:55
